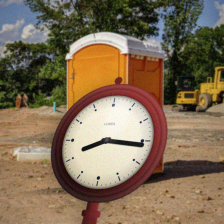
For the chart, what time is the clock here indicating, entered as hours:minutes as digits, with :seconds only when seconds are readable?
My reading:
8:16
